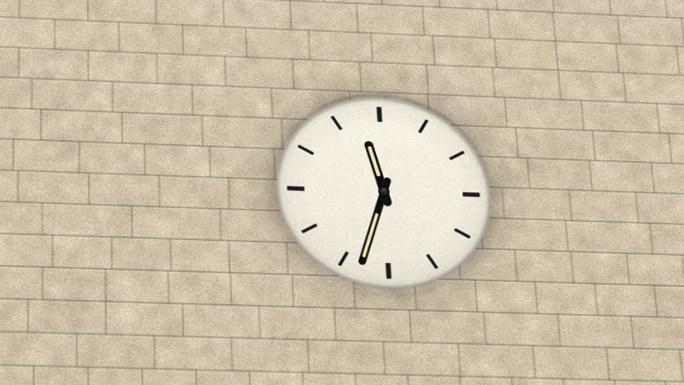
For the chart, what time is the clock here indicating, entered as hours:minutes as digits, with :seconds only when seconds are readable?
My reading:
11:33
